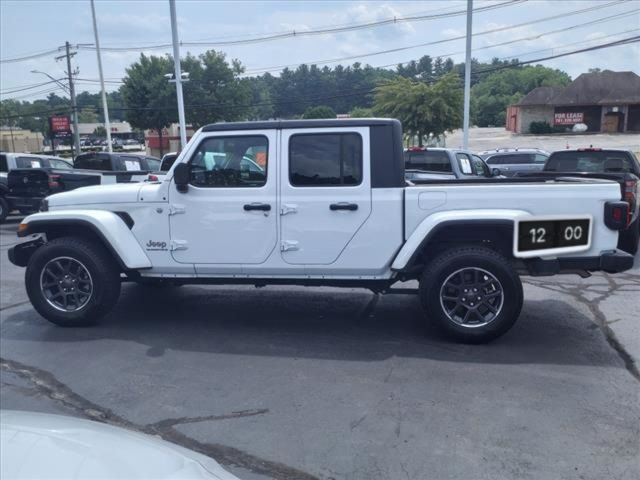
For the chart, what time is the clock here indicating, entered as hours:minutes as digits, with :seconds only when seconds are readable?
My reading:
12:00
